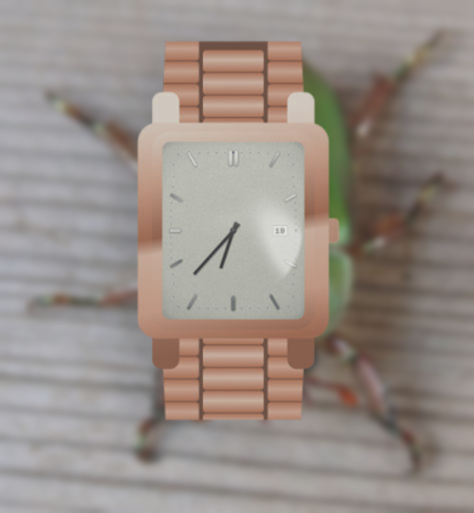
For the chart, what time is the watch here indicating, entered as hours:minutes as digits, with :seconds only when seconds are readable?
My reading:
6:37
